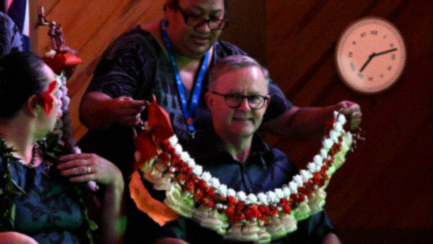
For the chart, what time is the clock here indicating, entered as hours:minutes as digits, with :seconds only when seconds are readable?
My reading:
7:12
